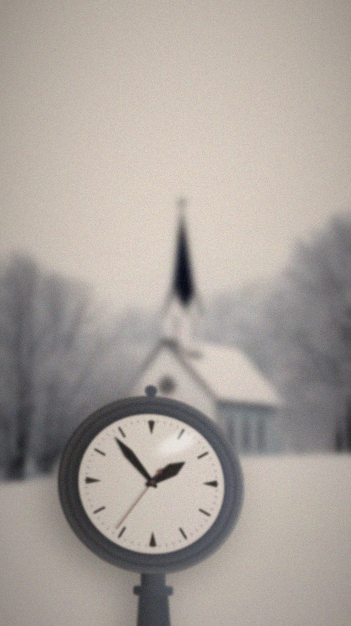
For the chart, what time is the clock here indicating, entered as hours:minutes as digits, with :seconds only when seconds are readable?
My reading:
1:53:36
